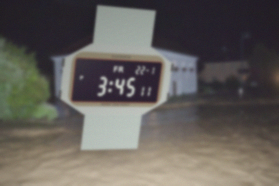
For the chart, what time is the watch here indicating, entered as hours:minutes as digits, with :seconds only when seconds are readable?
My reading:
3:45
